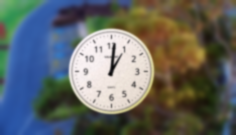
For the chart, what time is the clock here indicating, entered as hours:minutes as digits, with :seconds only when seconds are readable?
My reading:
1:01
